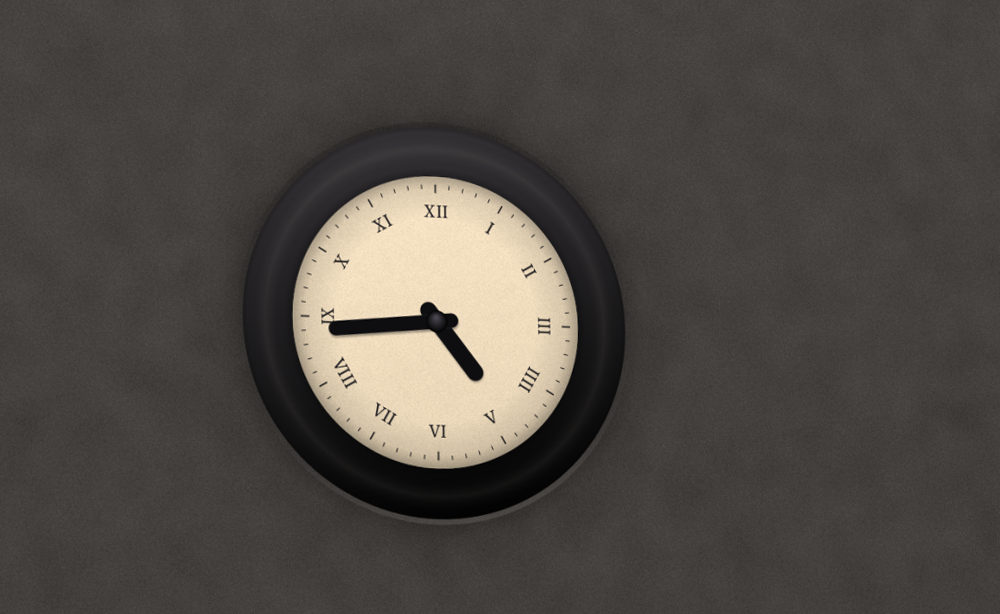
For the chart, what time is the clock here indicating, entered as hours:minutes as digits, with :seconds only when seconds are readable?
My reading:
4:44
